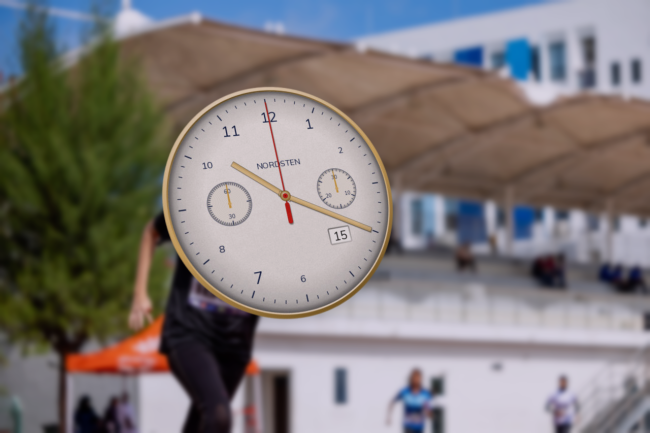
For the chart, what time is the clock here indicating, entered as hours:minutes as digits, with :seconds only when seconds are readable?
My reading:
10:20
